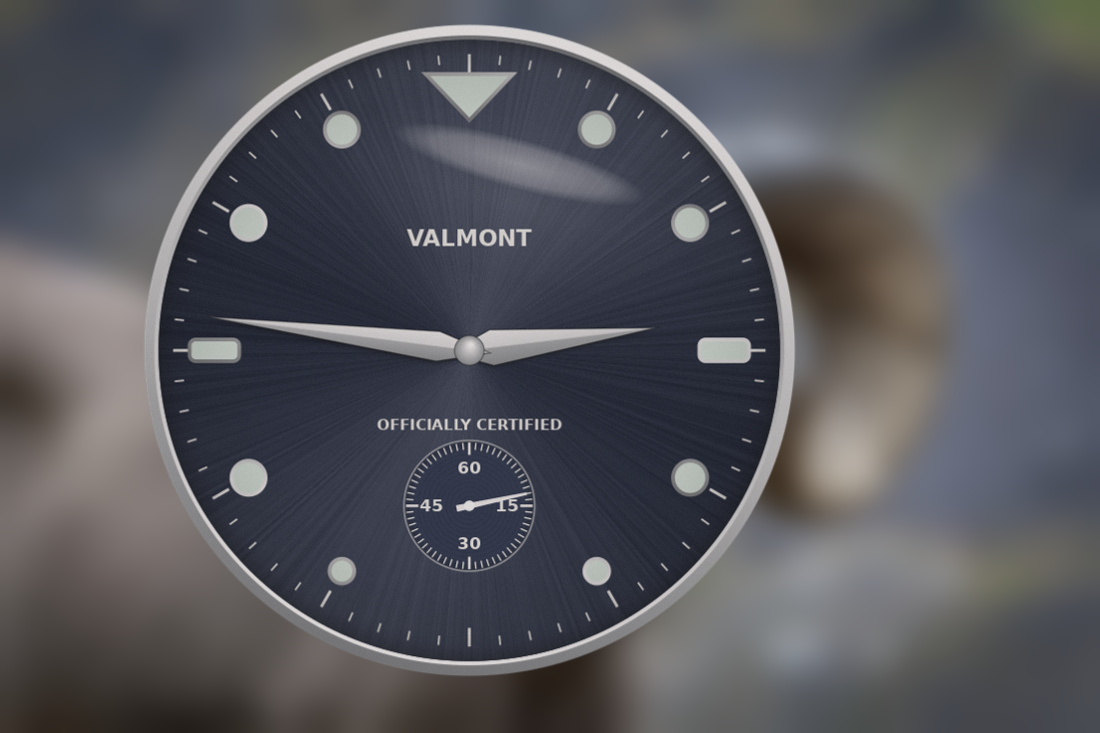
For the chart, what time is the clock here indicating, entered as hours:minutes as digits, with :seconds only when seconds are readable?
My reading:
2:46:13
